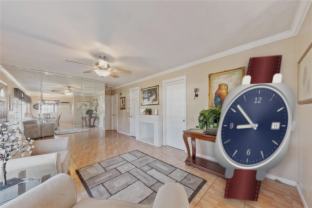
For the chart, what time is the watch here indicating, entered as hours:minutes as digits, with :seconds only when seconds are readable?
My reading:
8:52
